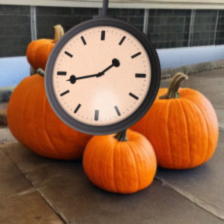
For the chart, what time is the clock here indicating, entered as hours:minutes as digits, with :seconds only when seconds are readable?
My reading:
1:43
